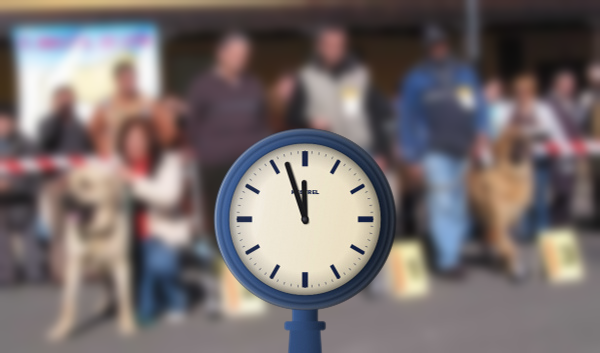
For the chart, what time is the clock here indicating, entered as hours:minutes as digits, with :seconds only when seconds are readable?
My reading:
11:57
